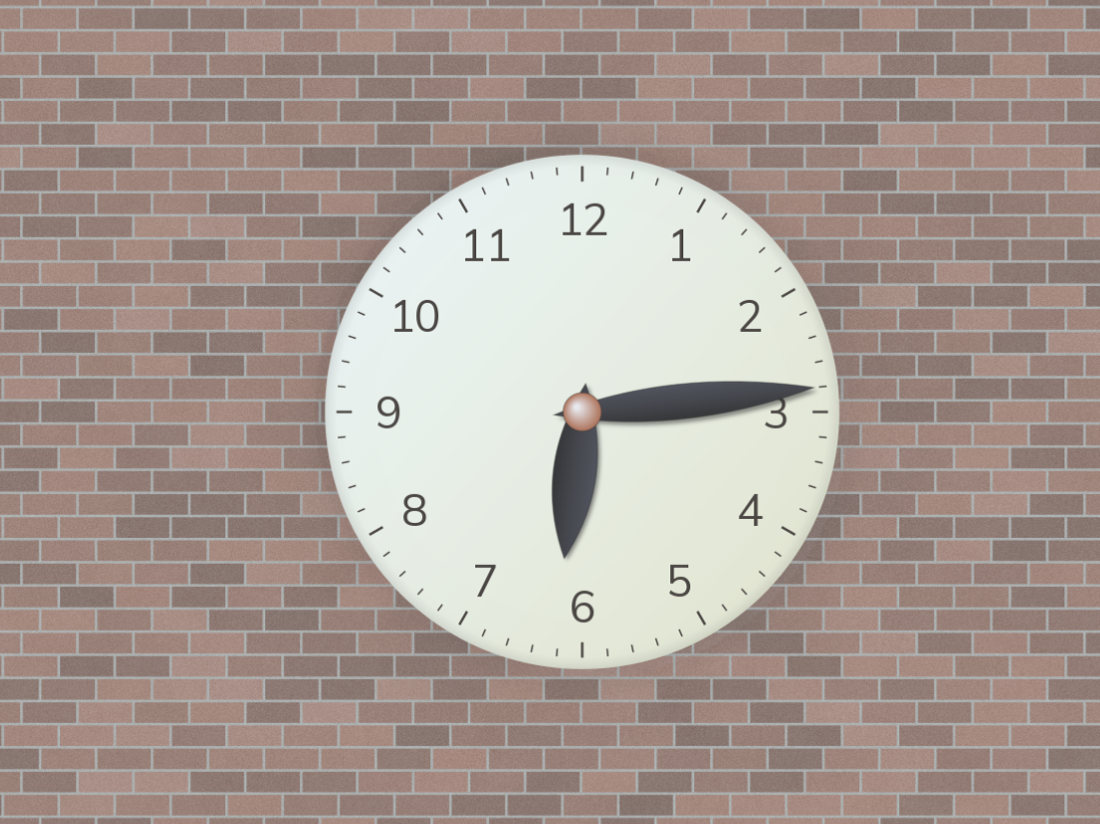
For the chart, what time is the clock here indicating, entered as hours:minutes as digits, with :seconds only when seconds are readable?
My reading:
6:14
